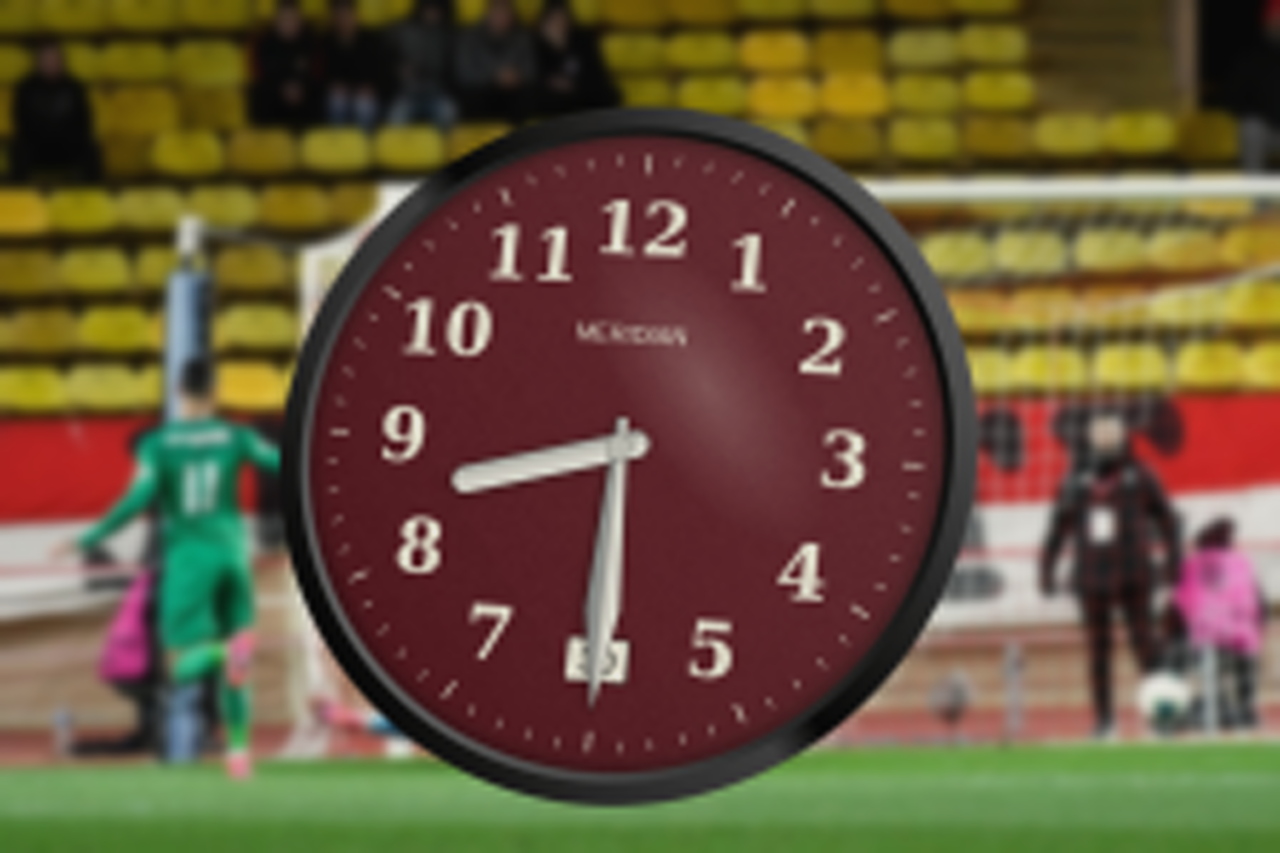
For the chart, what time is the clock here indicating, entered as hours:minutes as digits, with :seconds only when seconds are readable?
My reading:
8:30
